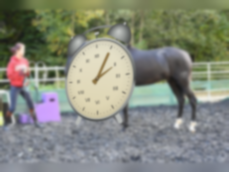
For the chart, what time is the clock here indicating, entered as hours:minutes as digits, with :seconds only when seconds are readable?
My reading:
2:05
